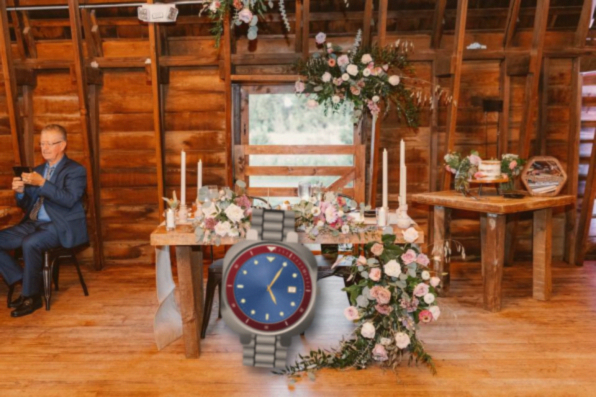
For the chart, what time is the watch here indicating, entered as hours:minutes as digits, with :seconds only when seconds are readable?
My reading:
5:05
